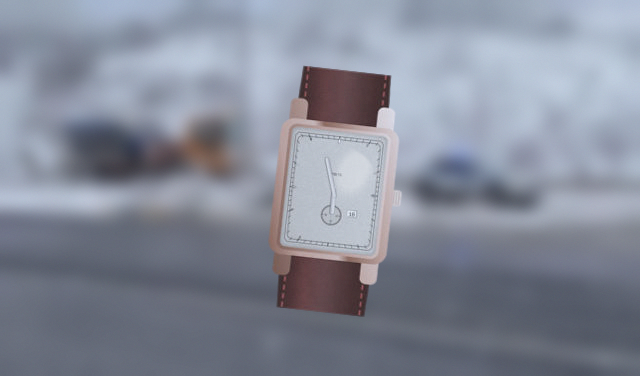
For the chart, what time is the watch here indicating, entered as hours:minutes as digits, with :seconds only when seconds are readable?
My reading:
5:57
